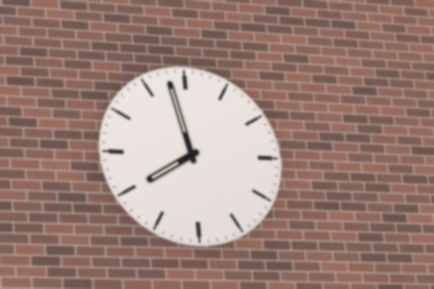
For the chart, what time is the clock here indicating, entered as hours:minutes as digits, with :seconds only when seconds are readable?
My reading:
7:58
